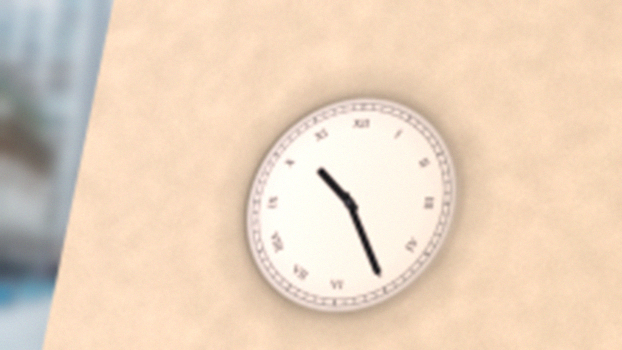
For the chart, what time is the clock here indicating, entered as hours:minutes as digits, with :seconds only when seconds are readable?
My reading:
10:25
